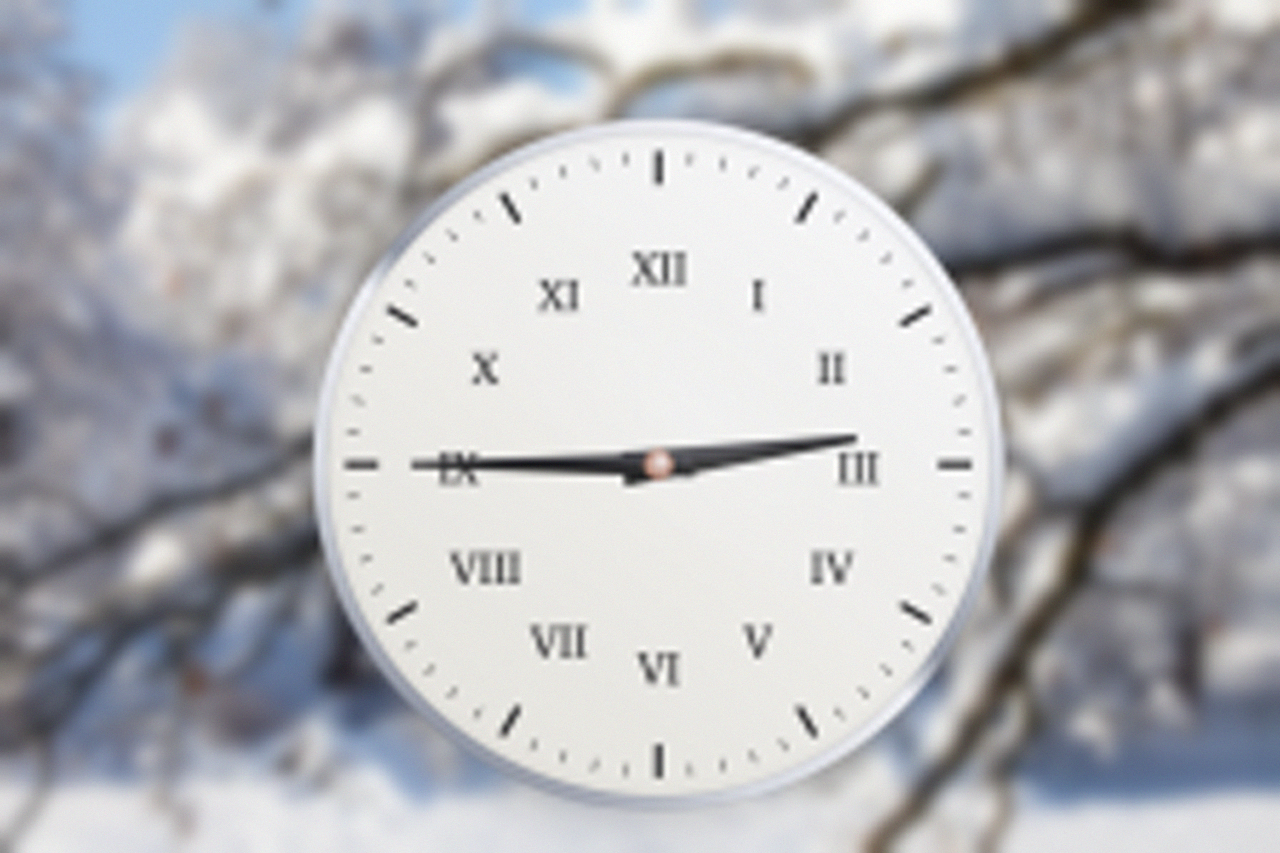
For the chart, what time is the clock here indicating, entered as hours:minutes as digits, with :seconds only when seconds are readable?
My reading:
2:45
